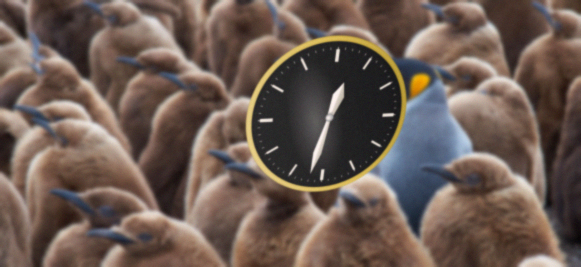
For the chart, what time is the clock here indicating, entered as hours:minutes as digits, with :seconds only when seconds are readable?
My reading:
12:32
